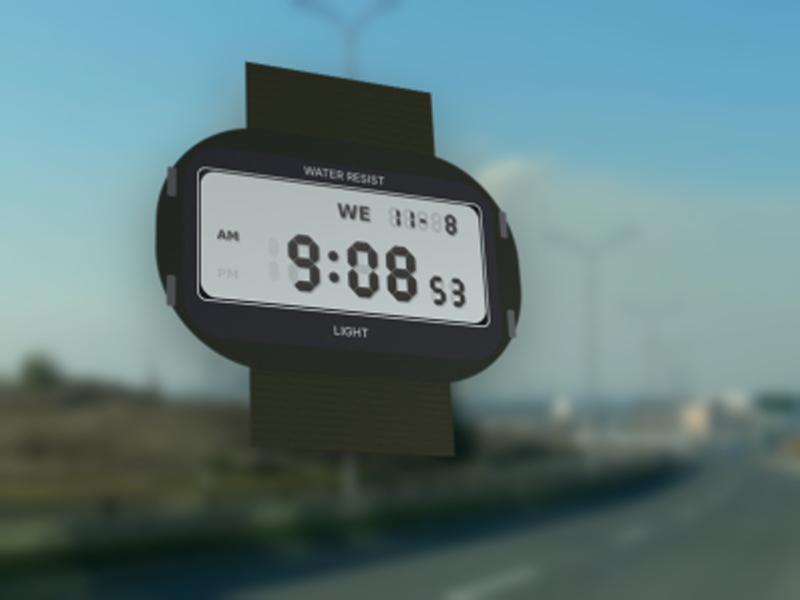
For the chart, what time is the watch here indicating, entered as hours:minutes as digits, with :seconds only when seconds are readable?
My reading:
9:08:53
